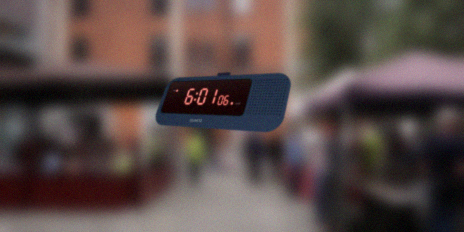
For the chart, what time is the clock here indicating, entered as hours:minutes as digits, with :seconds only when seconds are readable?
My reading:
6:01:06
